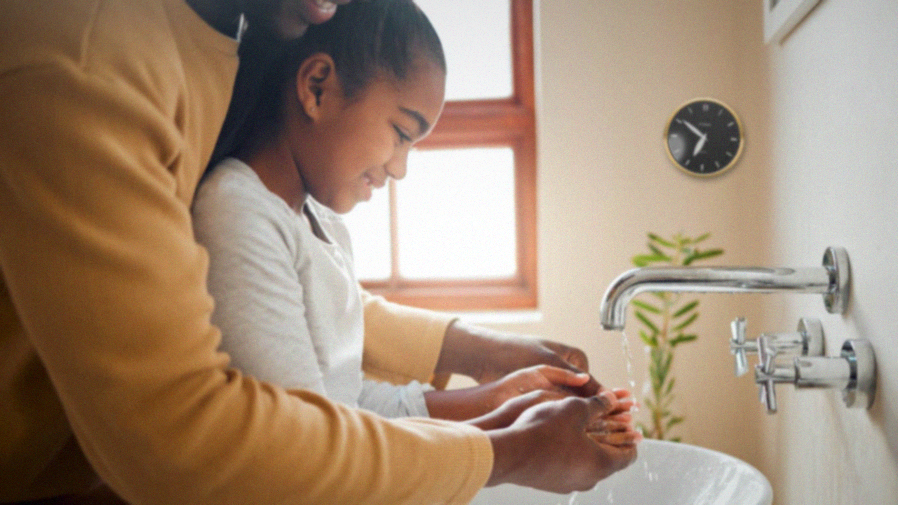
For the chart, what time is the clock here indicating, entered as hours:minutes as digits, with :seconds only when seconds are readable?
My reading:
6:51
